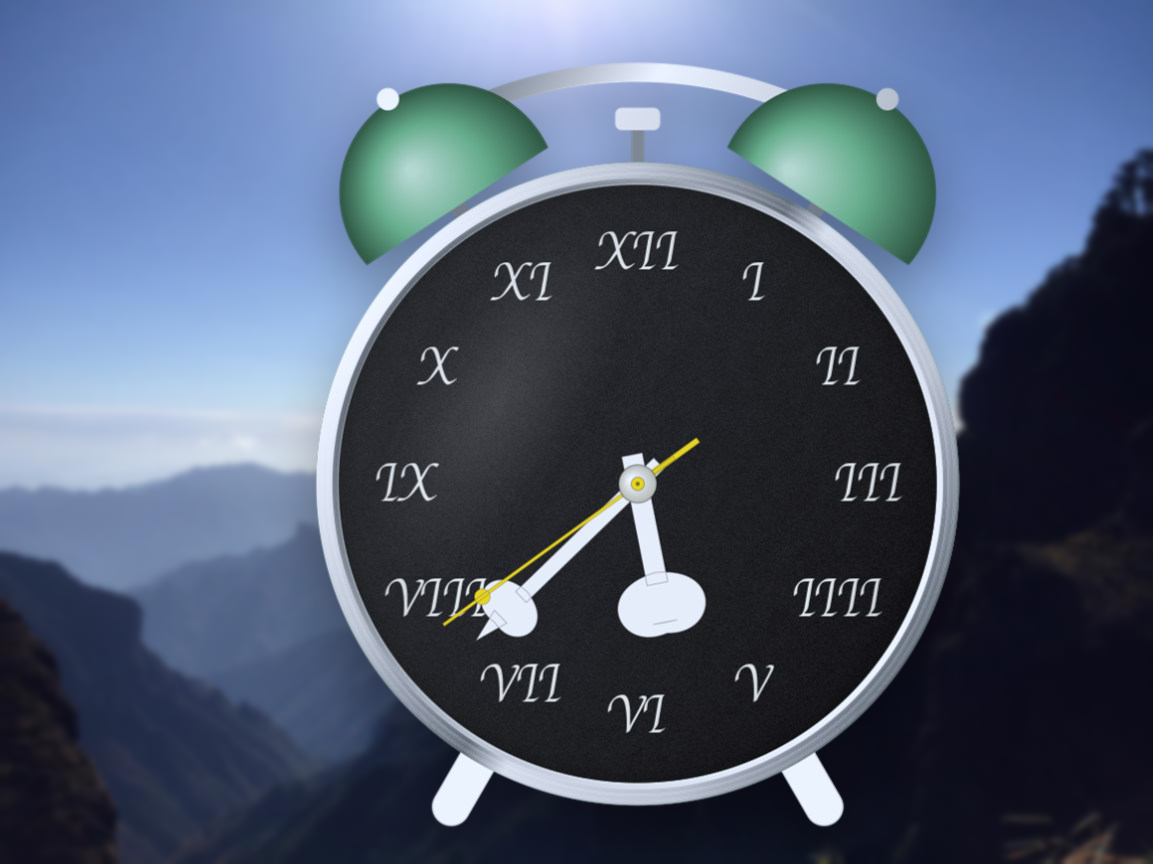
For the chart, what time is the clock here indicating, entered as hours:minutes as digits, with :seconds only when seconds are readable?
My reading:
5:37:39
